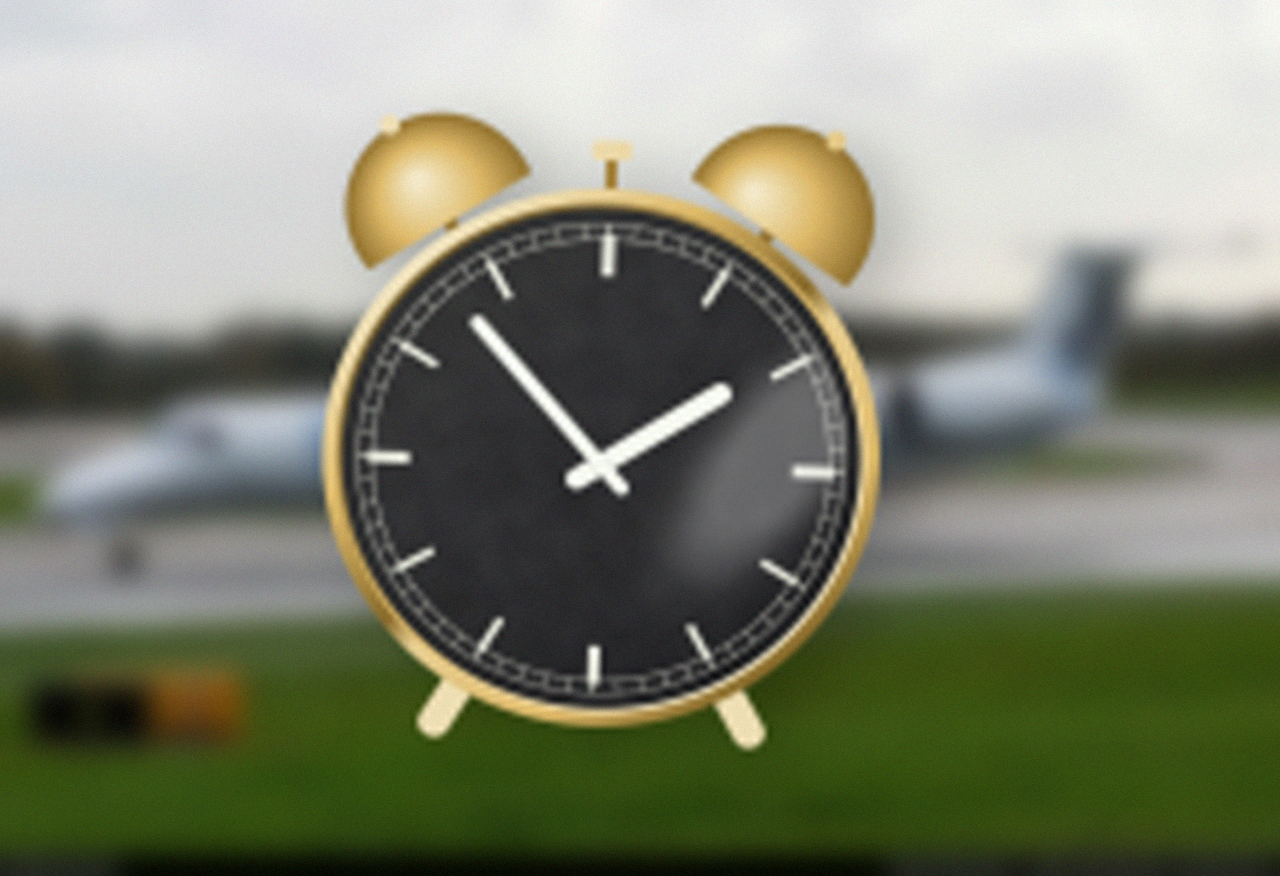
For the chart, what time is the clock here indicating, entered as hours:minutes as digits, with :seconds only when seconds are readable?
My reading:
1:53
